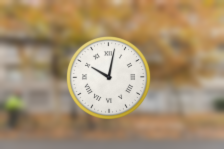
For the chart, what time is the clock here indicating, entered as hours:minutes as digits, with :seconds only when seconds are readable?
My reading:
10:02
